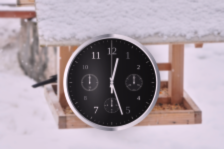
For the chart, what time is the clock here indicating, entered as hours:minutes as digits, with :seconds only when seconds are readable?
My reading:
12:27
